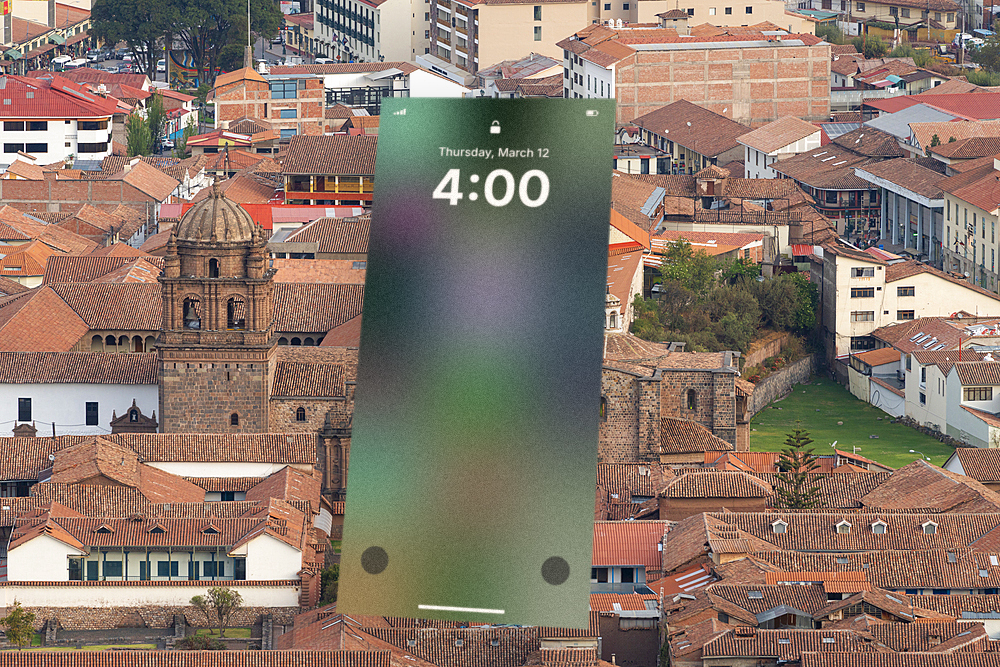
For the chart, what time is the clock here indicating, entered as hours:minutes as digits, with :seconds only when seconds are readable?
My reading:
4:00
